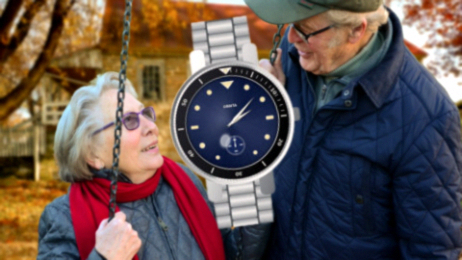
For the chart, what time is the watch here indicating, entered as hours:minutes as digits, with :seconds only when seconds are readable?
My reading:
2:08
